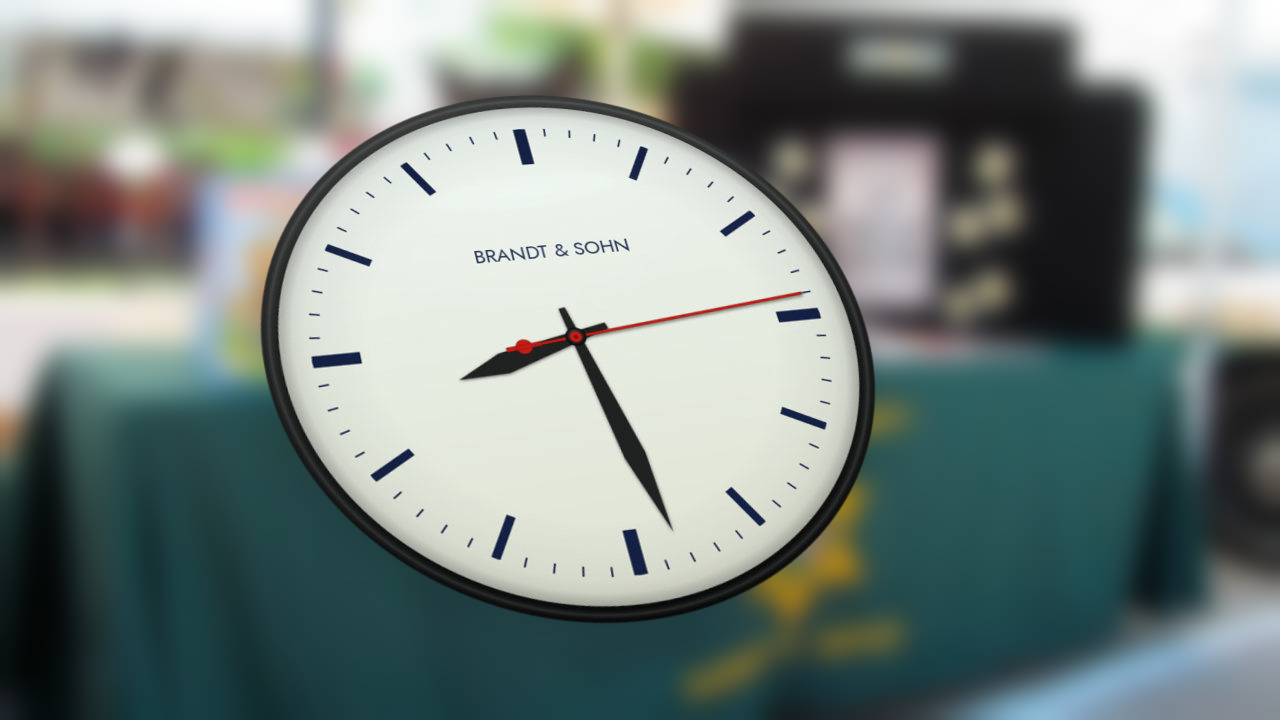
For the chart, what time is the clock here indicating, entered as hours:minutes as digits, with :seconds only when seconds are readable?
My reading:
8:28:14
